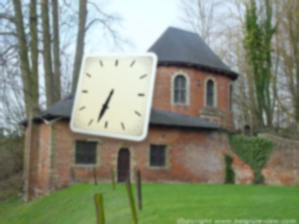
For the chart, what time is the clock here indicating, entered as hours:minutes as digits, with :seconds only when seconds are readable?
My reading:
6:33
